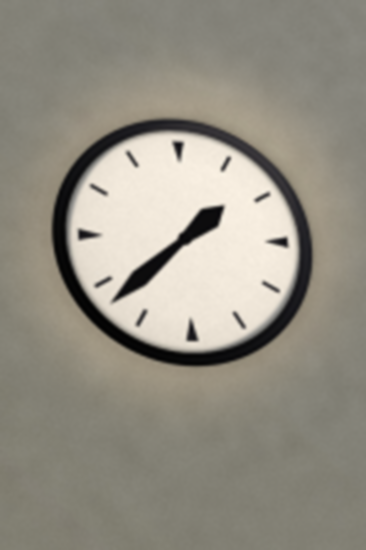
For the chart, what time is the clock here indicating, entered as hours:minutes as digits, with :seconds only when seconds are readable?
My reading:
1:38
